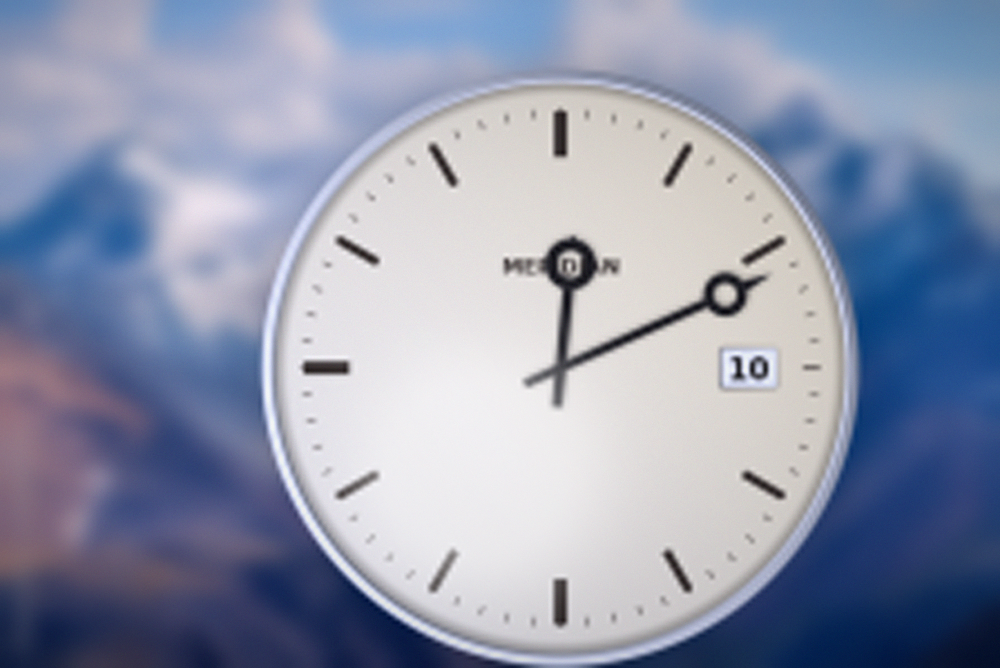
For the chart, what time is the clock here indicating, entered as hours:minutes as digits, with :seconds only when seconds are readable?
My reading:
12:11
